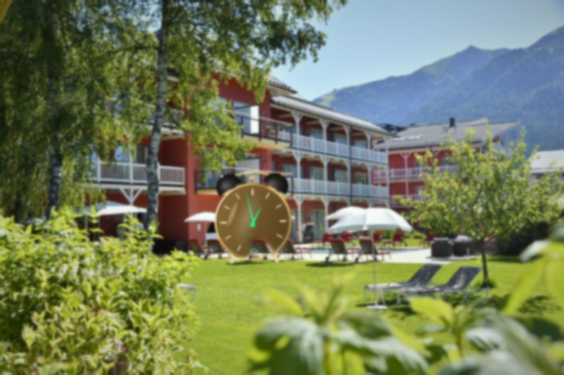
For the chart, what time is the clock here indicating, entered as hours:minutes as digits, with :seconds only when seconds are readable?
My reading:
12:58
